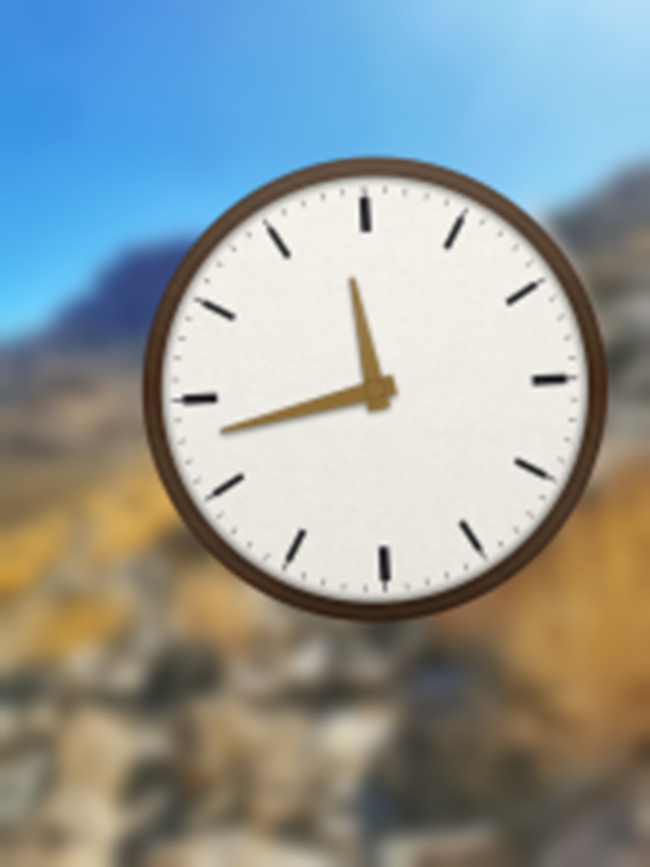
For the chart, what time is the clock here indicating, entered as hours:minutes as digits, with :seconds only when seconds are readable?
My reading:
11:43
